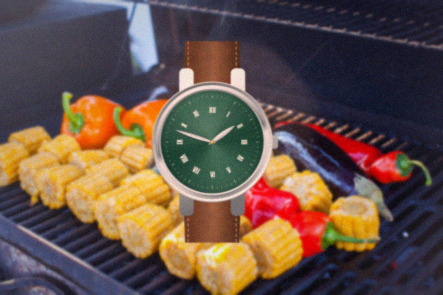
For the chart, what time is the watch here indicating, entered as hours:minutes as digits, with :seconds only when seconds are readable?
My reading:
1:48
